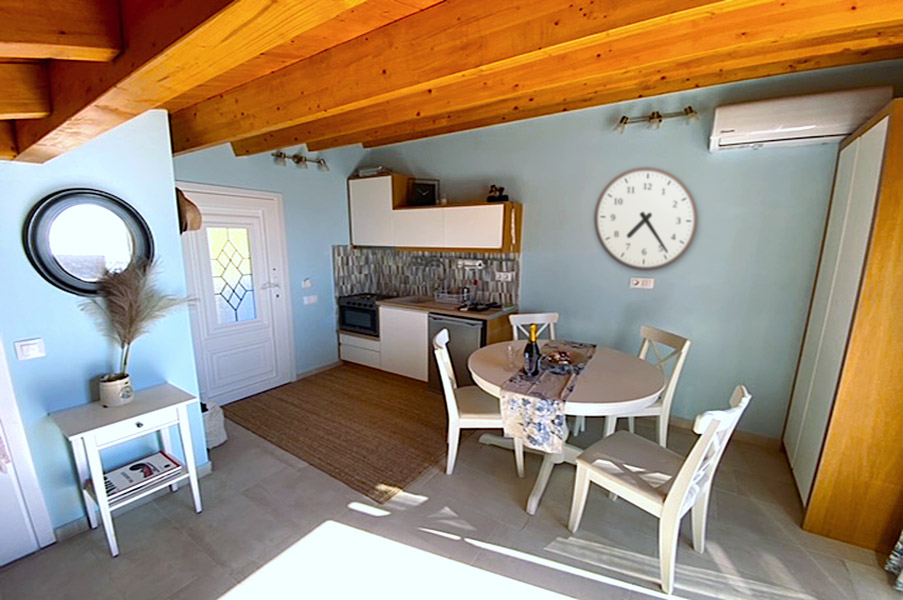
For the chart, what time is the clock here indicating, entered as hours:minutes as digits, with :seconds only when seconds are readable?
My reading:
7:24
